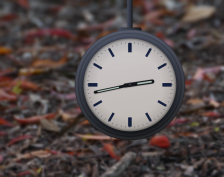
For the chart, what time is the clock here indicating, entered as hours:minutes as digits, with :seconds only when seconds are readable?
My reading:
2:43
